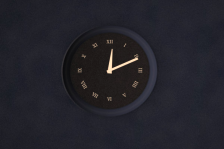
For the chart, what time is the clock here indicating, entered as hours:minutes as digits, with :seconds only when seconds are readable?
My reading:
12:11
